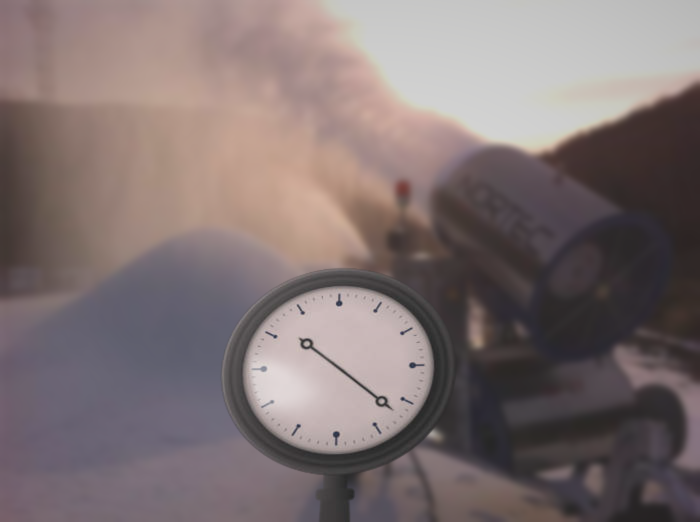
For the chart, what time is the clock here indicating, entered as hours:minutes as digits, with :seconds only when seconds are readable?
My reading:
10:22
